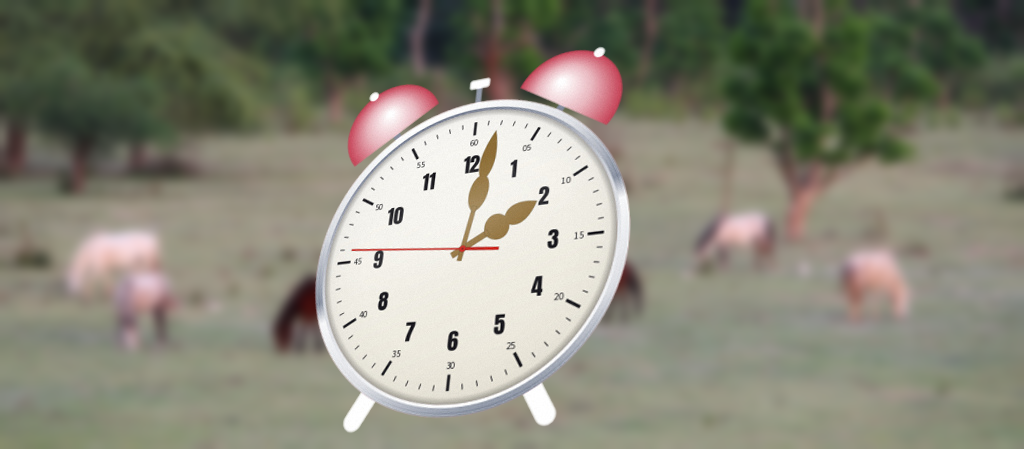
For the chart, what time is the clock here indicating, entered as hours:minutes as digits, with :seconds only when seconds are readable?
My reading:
2:01:46
